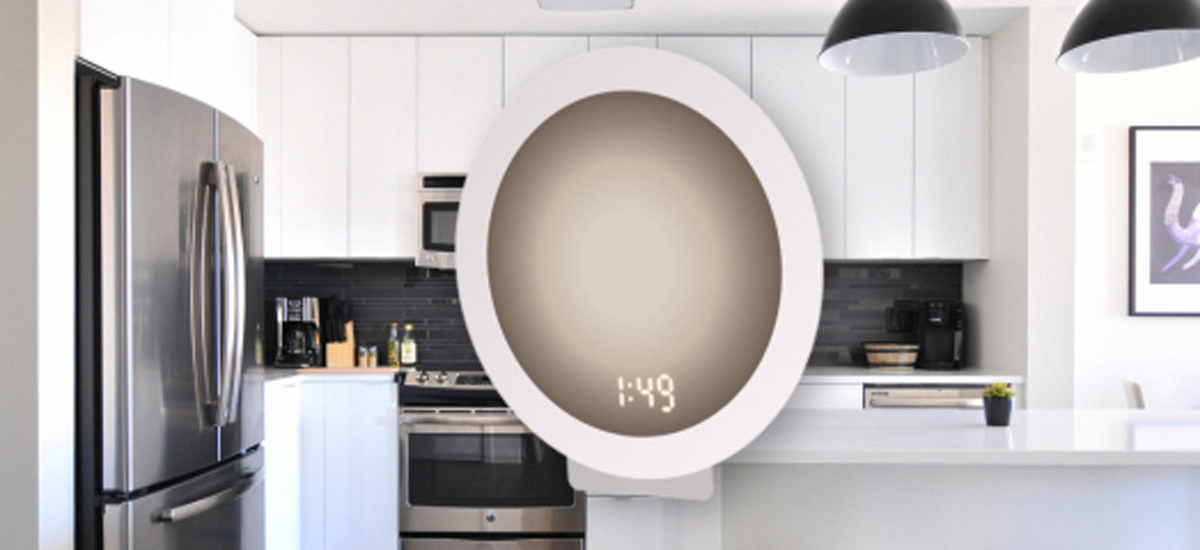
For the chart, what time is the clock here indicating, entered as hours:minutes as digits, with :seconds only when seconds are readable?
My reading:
1:49
